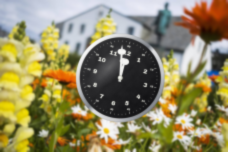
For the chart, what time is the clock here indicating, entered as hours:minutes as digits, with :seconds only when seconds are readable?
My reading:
11:58
